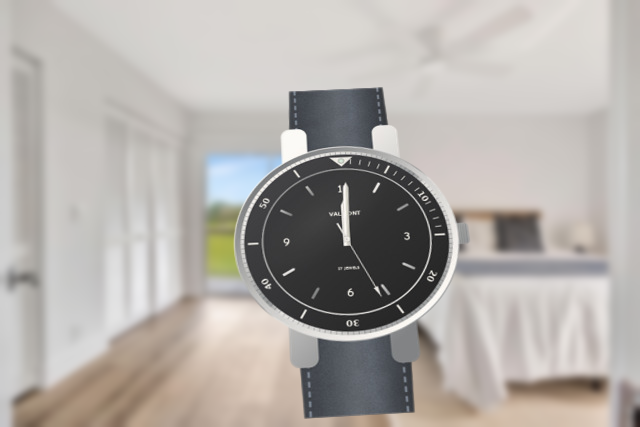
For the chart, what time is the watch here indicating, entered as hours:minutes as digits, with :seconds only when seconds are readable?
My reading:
12:00:26
